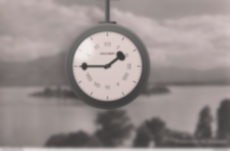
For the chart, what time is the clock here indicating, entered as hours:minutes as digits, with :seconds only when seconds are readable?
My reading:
1:45
